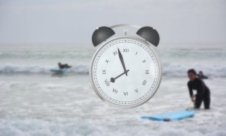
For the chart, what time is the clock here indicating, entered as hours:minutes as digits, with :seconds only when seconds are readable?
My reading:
7:57
